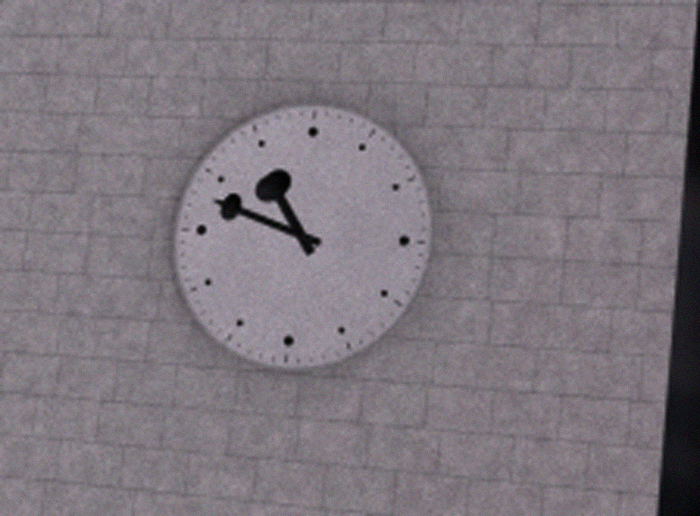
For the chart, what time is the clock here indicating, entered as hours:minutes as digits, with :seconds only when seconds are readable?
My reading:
10:48
